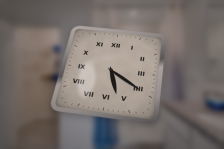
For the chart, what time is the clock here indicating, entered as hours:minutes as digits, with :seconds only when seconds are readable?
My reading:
5:20
